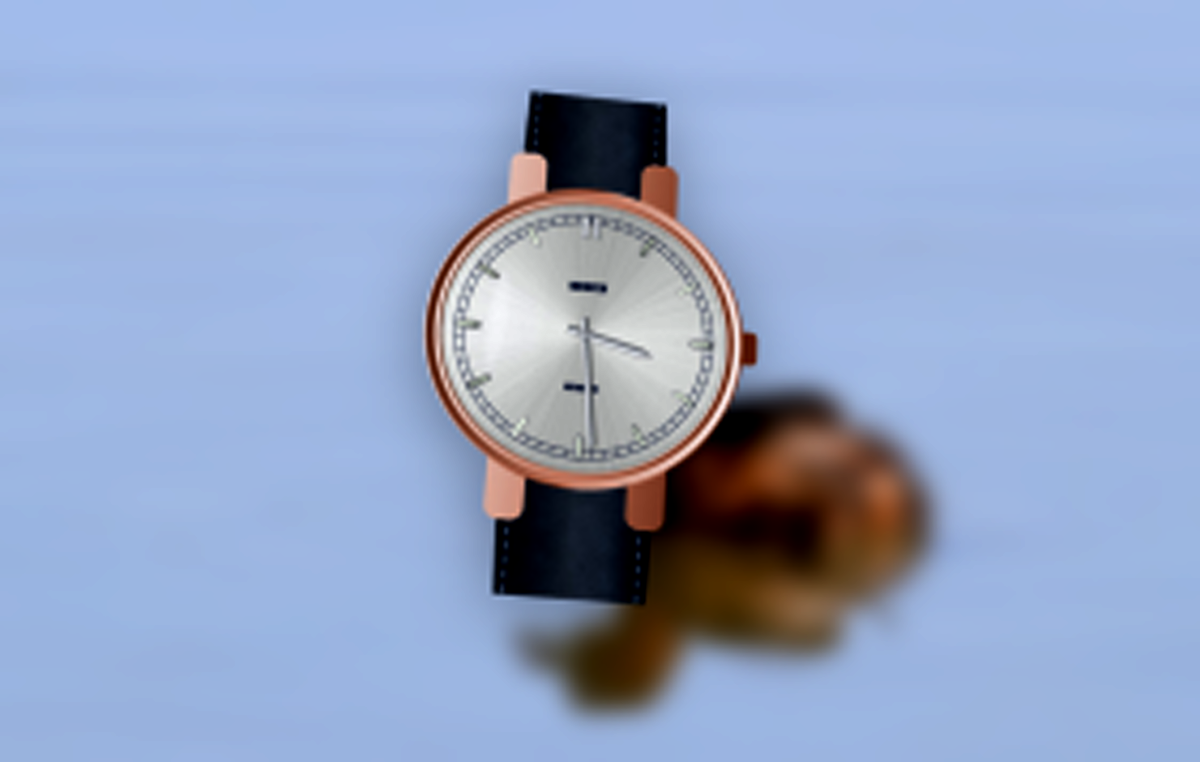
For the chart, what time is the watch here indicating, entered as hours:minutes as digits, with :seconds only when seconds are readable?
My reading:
3:29
